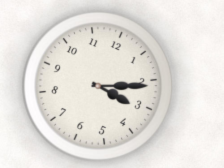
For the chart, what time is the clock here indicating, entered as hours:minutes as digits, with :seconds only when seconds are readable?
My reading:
3:11
